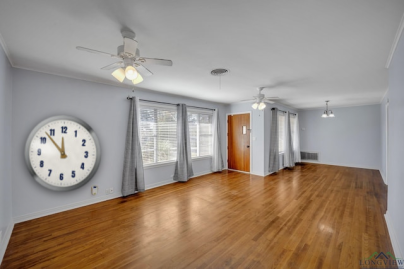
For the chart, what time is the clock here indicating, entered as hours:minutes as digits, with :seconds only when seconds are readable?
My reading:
11:53
